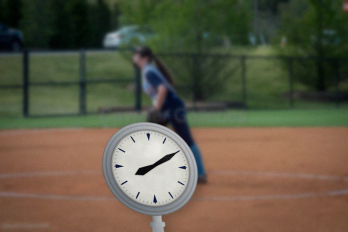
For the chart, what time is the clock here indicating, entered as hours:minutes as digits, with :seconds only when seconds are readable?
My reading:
8:10
